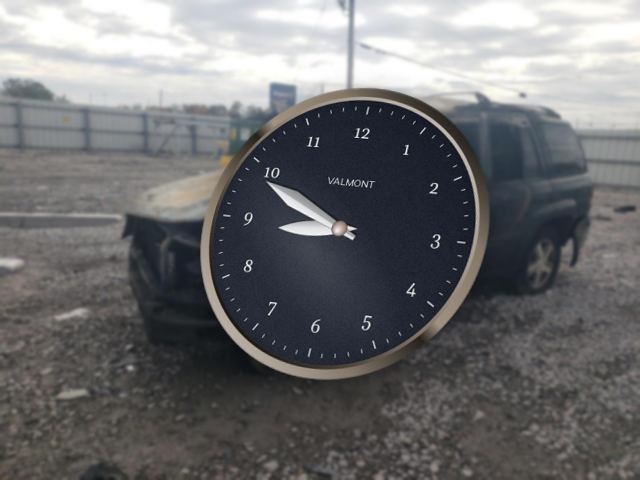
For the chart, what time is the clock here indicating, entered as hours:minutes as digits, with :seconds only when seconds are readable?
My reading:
8:49
